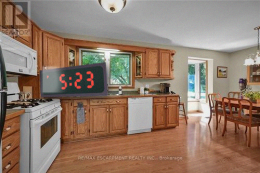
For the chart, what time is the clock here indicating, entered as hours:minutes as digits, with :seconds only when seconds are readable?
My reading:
5:23
